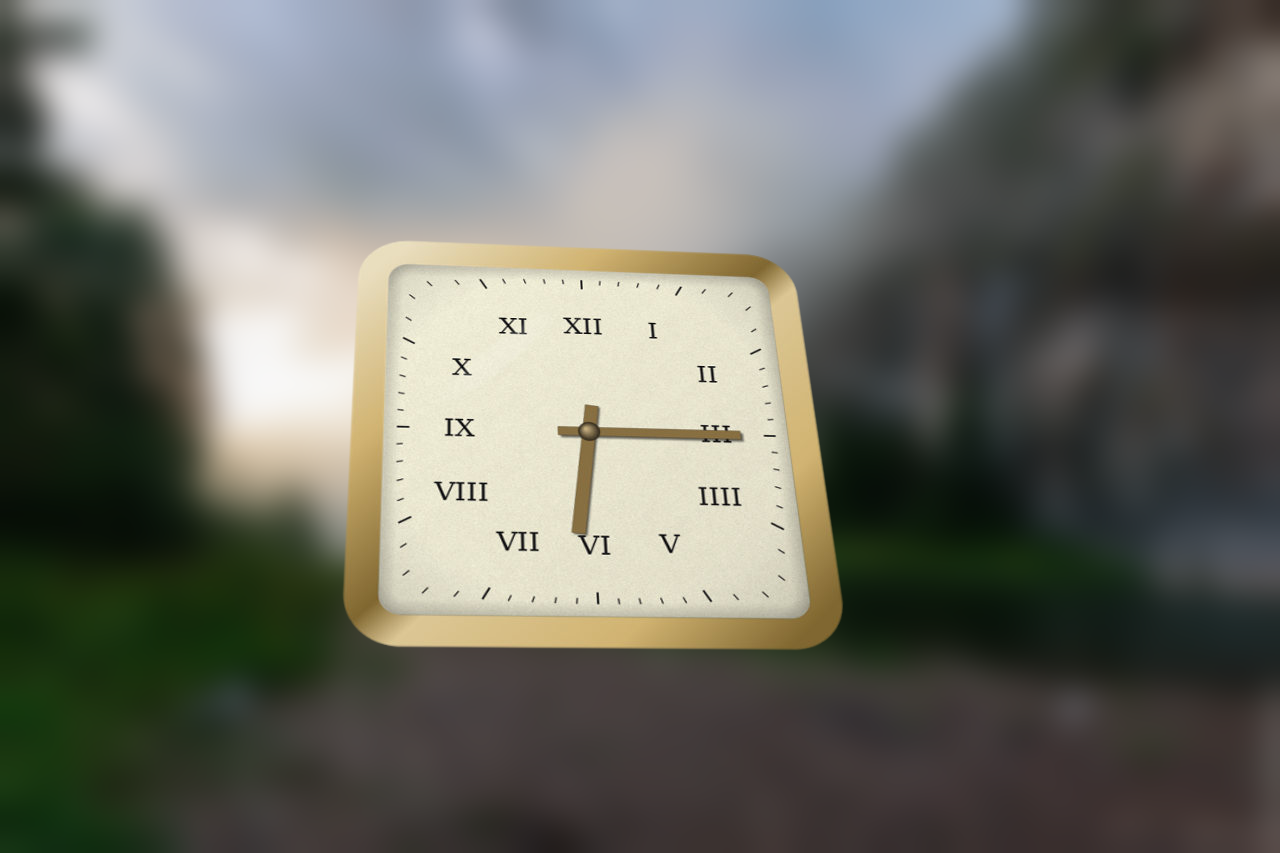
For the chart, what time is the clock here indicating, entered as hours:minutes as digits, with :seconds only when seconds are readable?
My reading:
6:15
